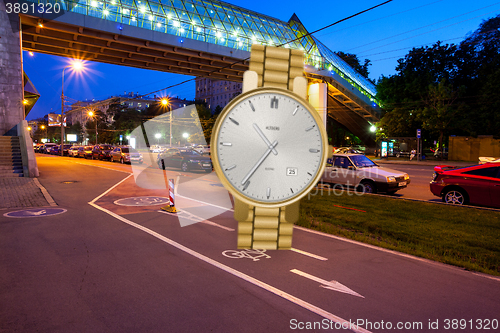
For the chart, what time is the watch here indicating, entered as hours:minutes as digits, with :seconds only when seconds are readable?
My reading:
10:36
